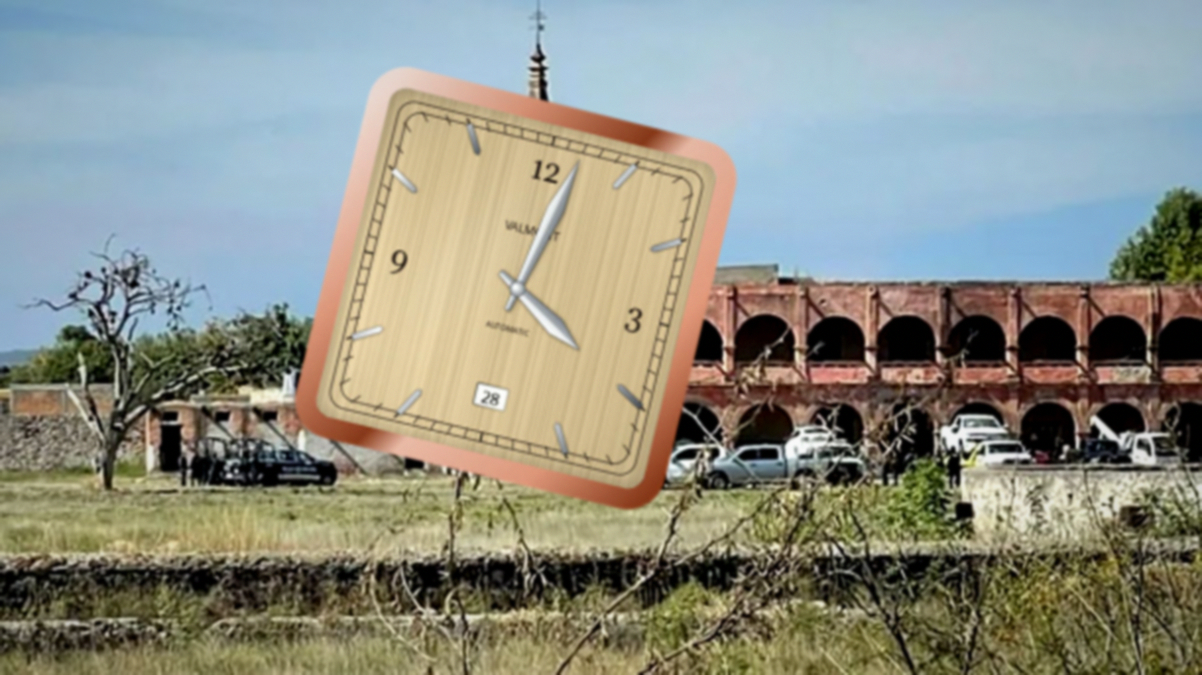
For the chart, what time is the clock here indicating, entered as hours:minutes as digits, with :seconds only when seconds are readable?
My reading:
4:02
